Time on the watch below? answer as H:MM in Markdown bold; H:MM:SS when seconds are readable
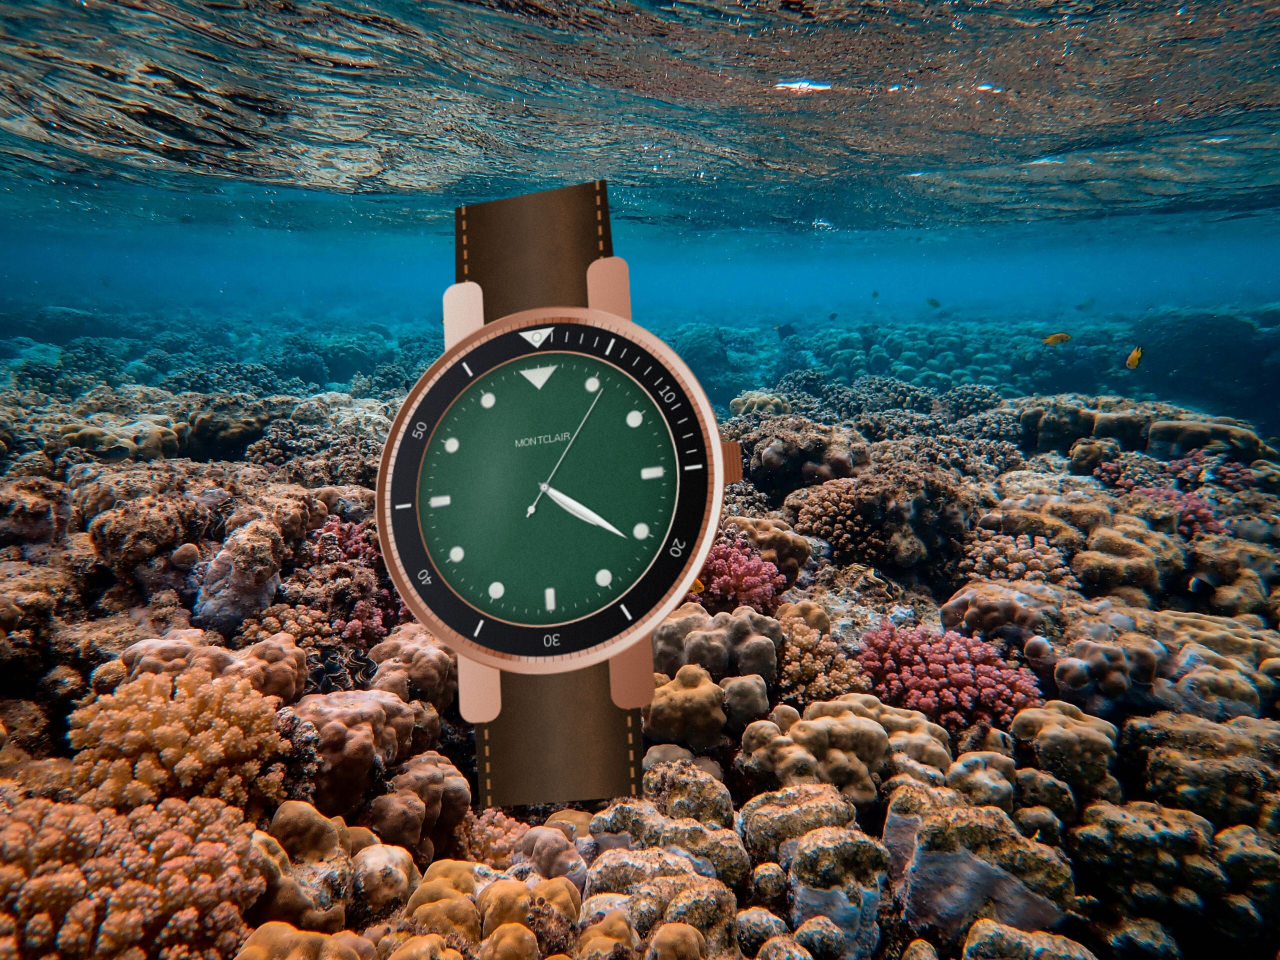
**4:21:06**
